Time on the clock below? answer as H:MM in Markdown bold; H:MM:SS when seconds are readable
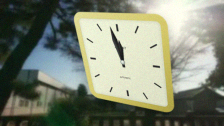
**11:58**
